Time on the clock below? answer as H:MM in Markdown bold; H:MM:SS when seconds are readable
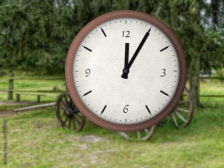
**12:05**
